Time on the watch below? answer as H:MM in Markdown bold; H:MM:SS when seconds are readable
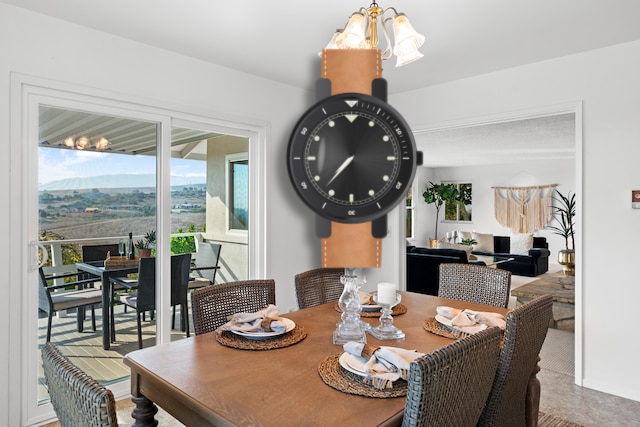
**7:37**
